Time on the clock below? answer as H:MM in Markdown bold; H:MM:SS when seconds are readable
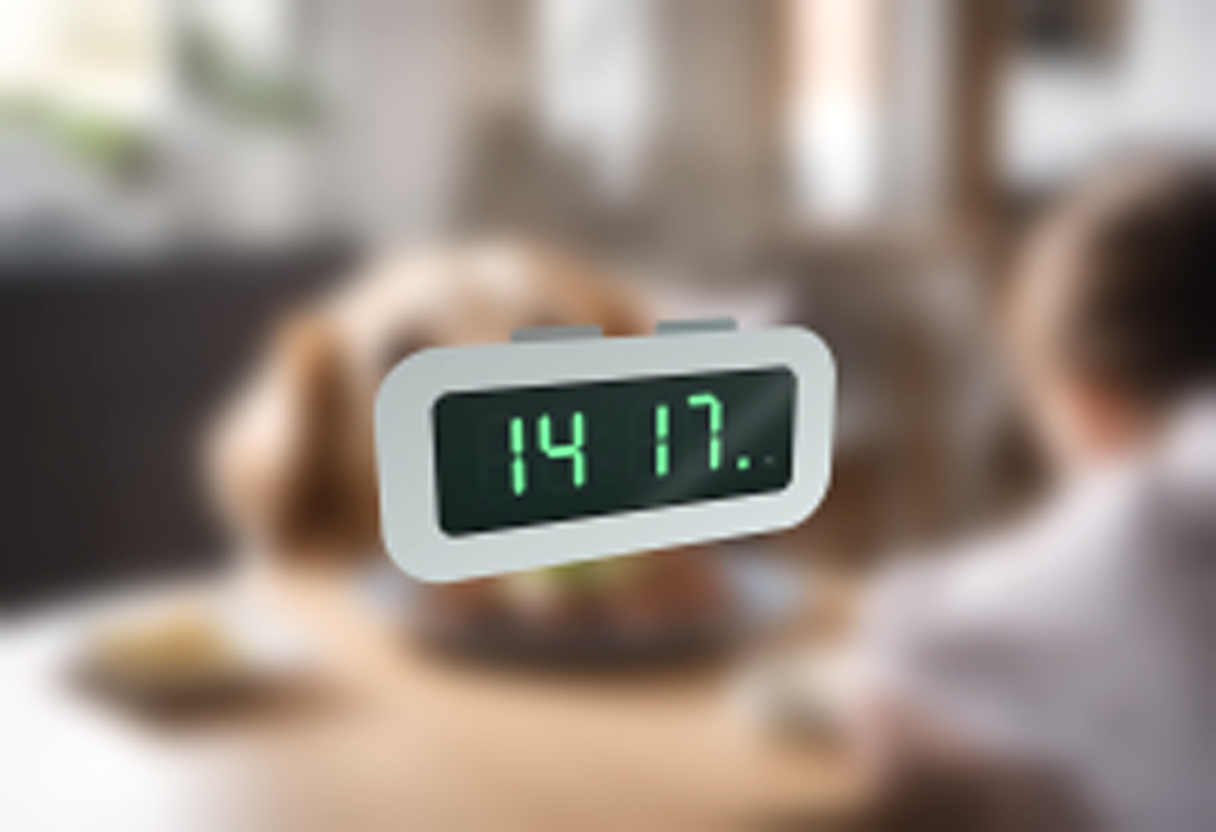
**14:17**
